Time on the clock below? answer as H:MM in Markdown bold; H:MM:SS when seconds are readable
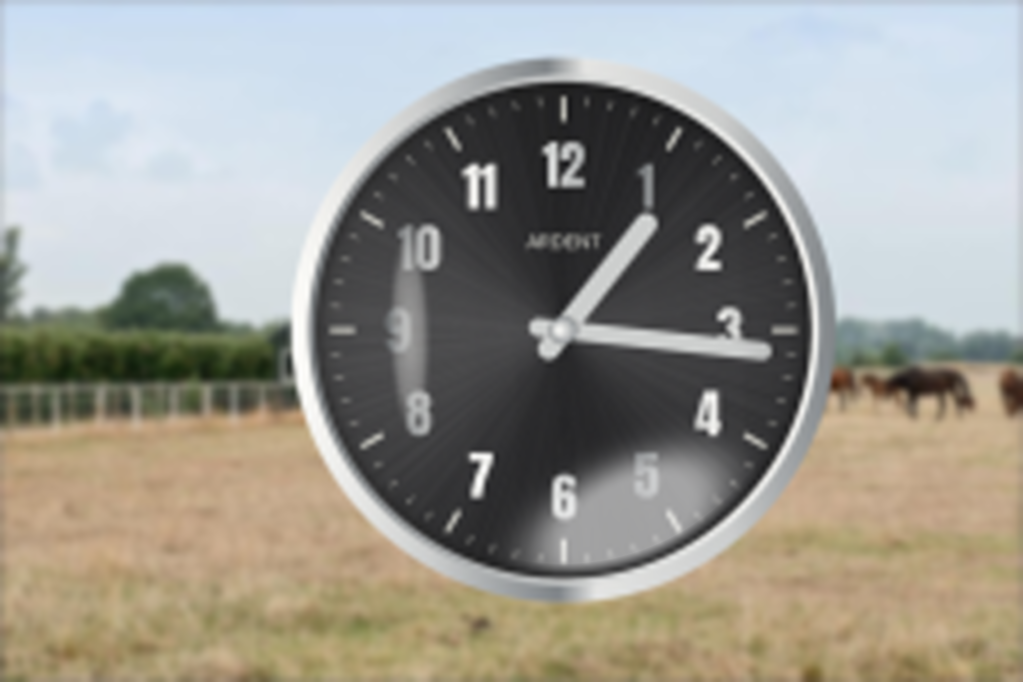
**1:16**
